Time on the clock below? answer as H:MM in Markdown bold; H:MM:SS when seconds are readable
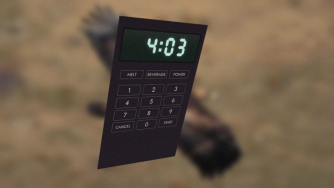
**4:03**
